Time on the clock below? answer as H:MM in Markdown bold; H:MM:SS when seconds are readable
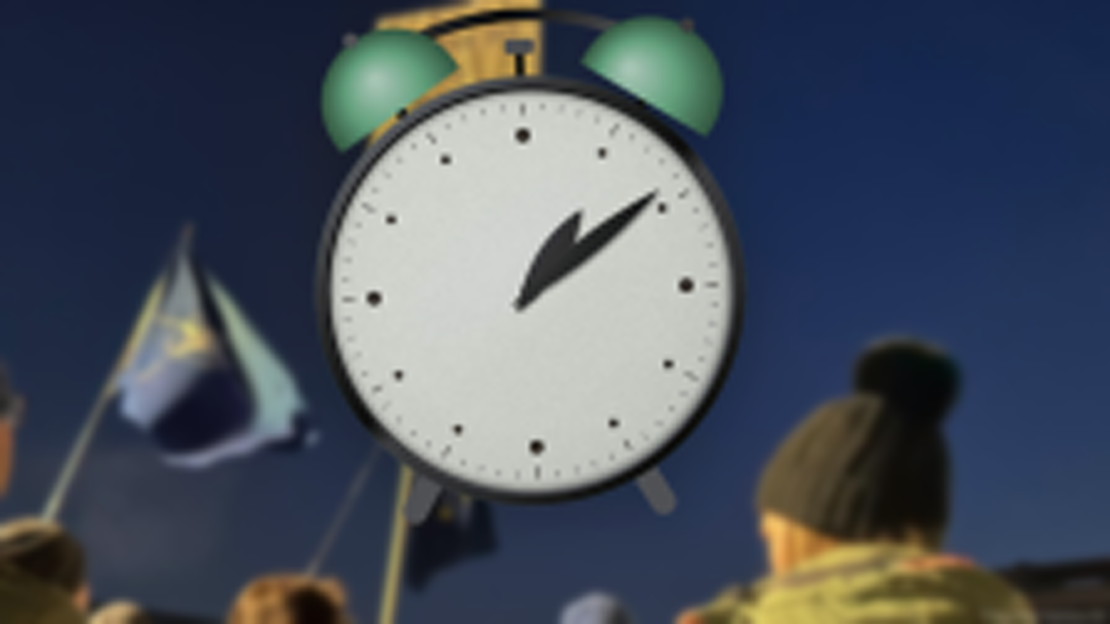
**1:09**
